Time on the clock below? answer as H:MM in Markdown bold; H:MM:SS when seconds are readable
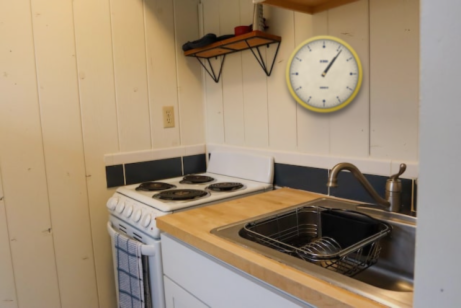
**1:06**
